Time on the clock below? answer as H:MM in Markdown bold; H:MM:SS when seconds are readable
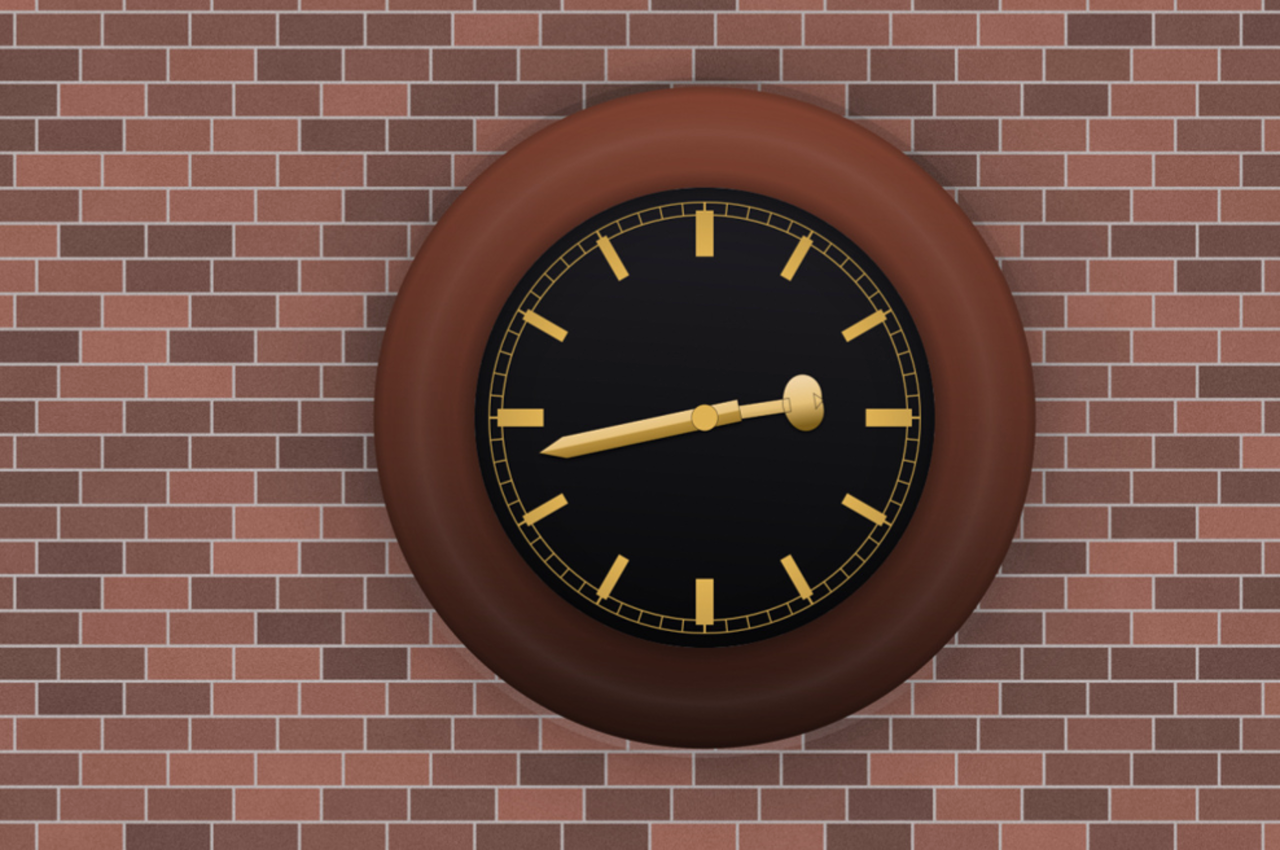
**2:43**
